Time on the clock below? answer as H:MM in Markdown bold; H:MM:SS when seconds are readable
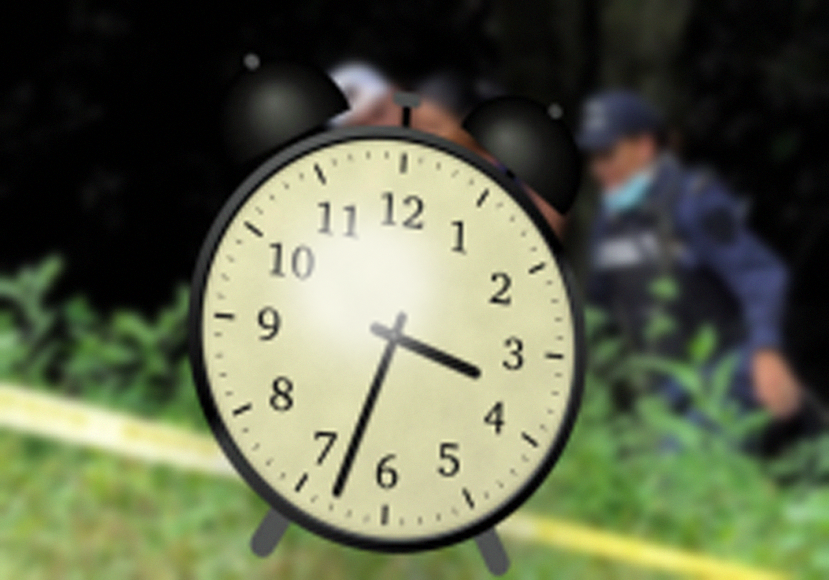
**3:33**
